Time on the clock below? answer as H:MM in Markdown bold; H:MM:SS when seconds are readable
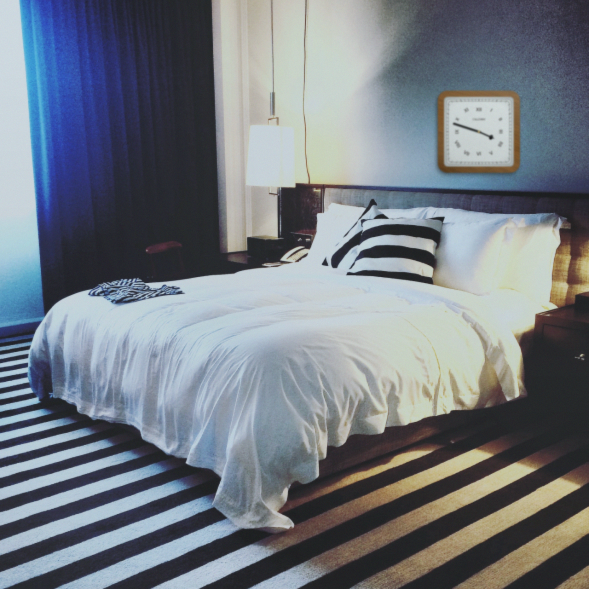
**3:48**
